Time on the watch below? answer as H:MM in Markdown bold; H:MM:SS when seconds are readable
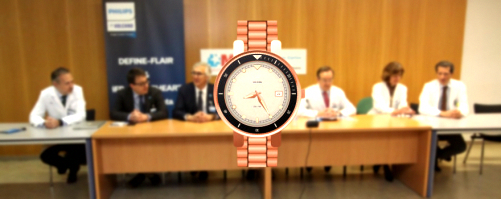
**8:25**
